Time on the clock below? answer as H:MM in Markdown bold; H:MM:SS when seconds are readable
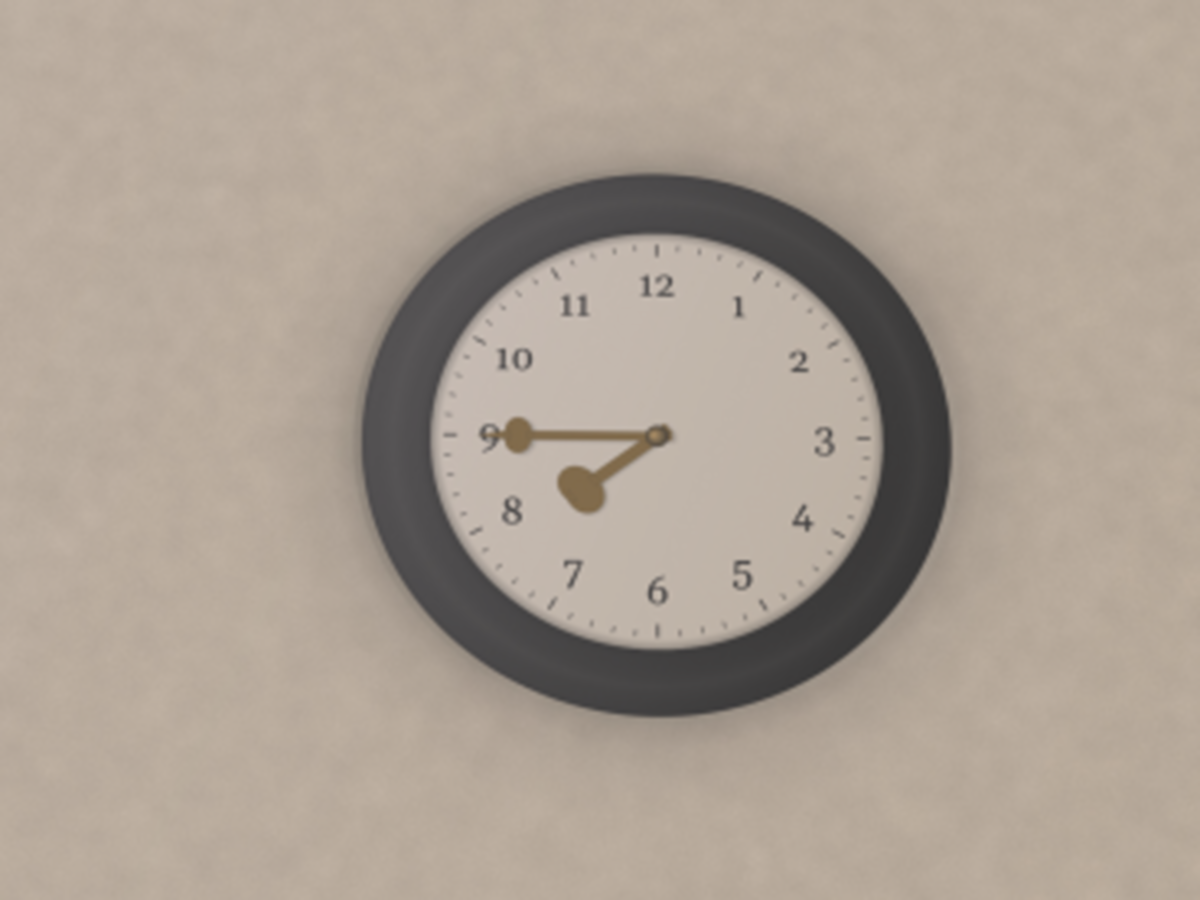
**7:45**
